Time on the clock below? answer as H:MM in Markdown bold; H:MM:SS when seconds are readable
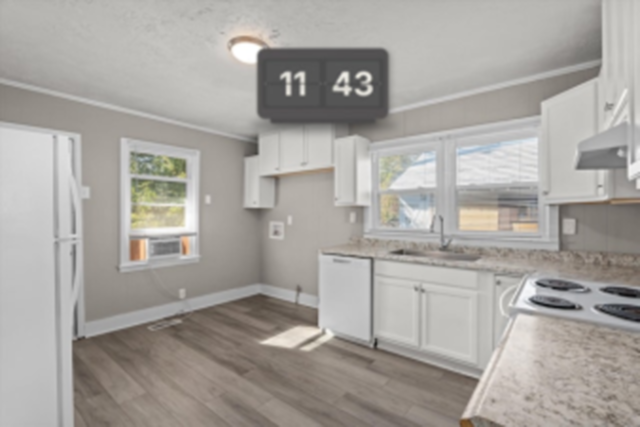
**11:43**
